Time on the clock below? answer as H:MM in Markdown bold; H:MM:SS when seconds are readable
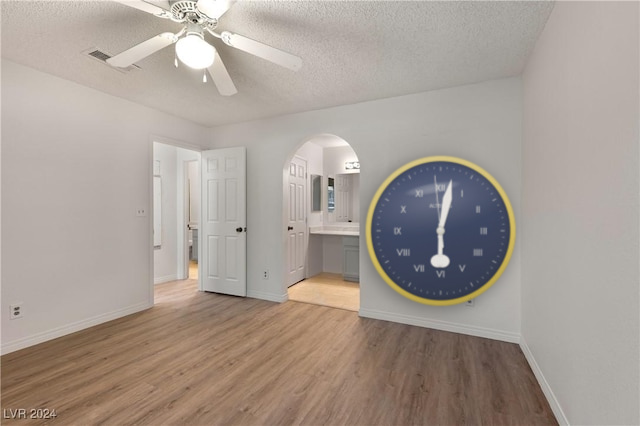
**6:01:59**
